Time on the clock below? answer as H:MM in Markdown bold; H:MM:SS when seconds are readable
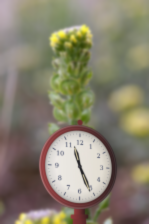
**11:26**
